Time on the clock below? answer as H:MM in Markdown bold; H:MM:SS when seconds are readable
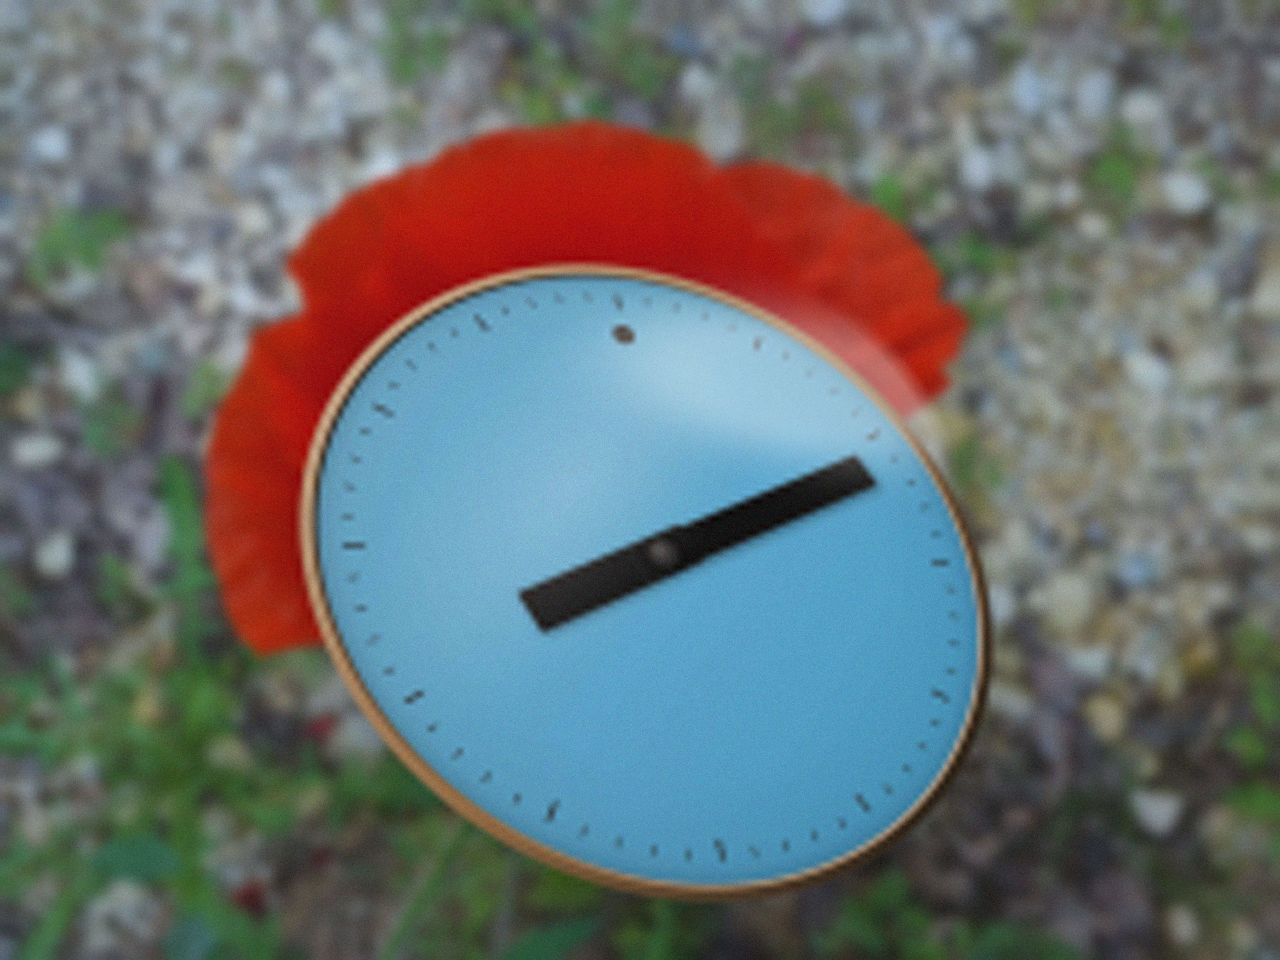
**8:11**
